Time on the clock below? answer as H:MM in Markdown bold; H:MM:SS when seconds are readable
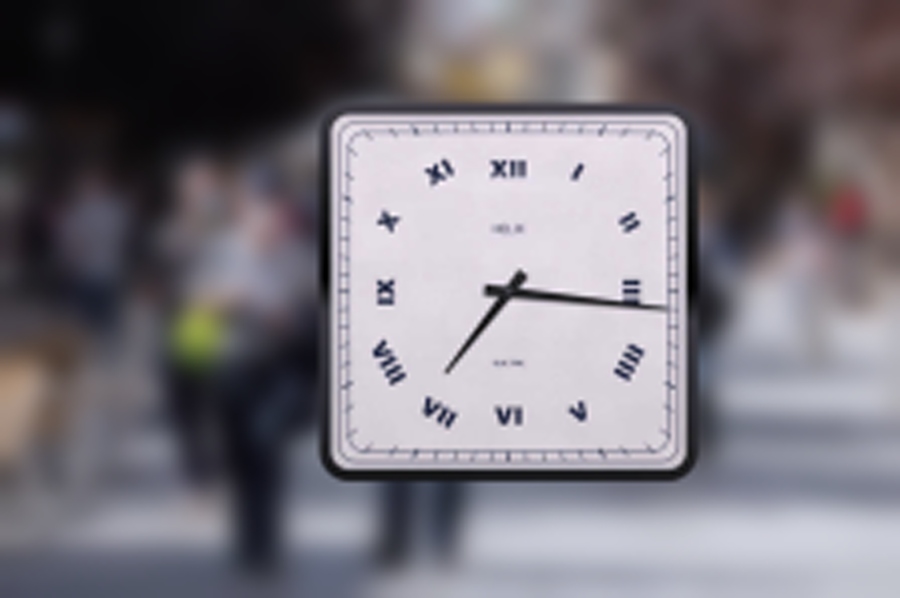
**7:16**
